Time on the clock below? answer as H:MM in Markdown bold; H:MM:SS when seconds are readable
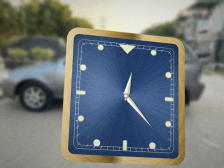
**12:23**
